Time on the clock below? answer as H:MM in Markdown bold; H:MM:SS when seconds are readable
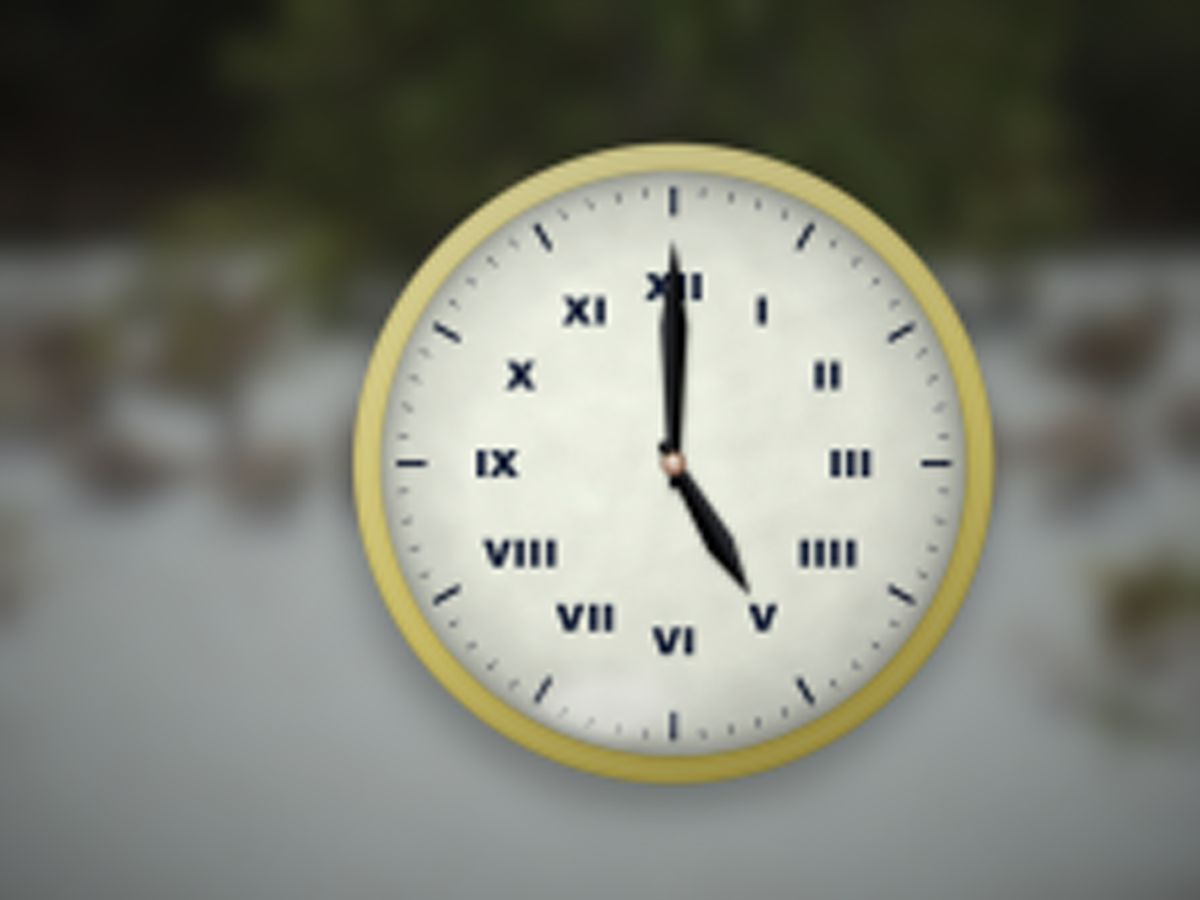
**5:00**
